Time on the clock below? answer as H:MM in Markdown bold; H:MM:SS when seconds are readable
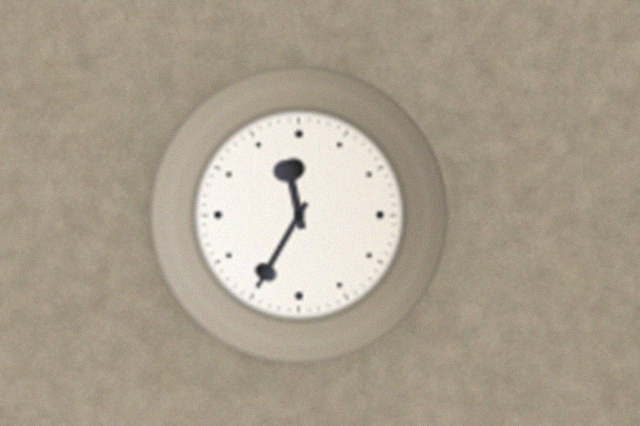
**11:35**
